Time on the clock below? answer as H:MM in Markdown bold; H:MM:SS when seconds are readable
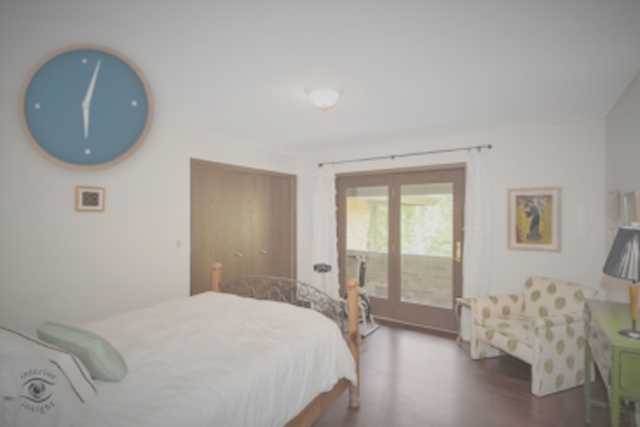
**6:03**
